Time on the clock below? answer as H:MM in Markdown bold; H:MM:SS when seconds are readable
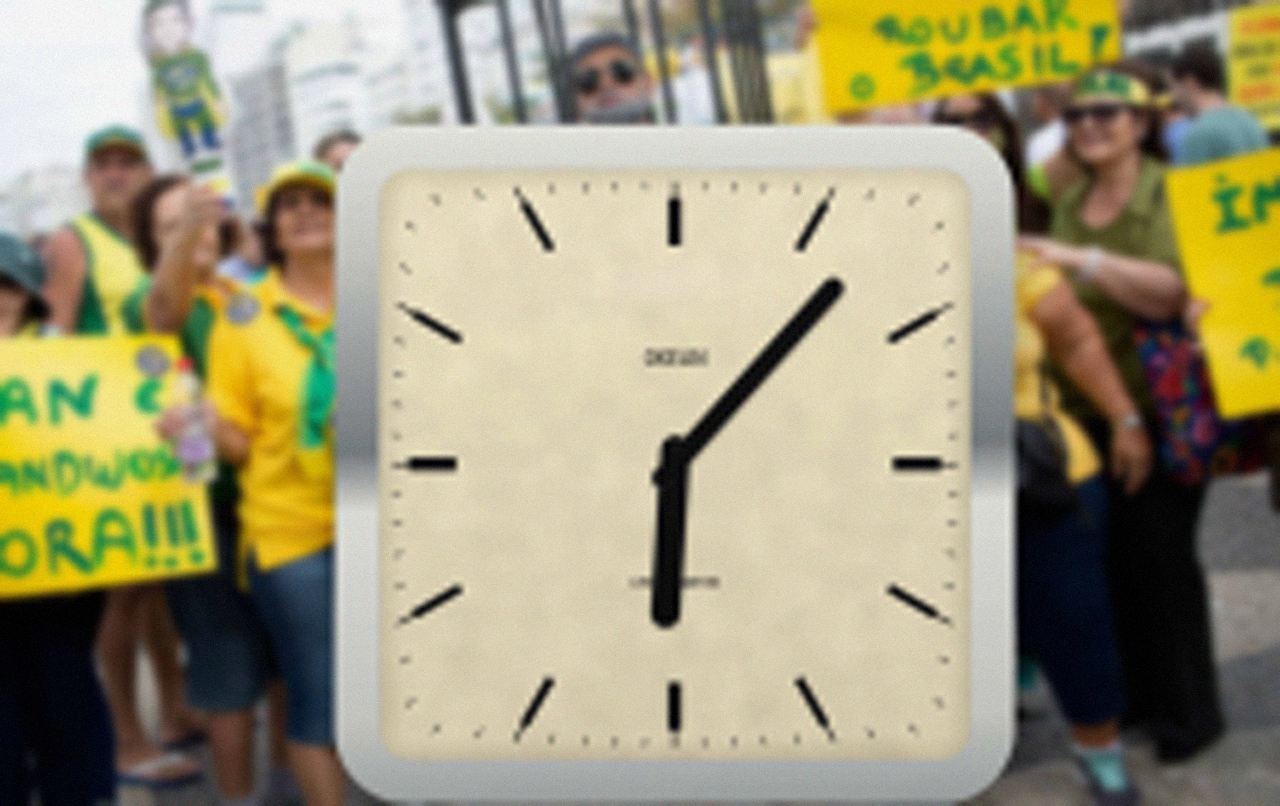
**6:07**
